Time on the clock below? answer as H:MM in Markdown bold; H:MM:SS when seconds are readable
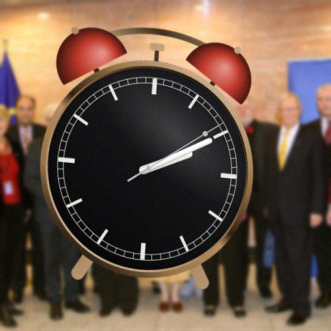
**2:10:09**
